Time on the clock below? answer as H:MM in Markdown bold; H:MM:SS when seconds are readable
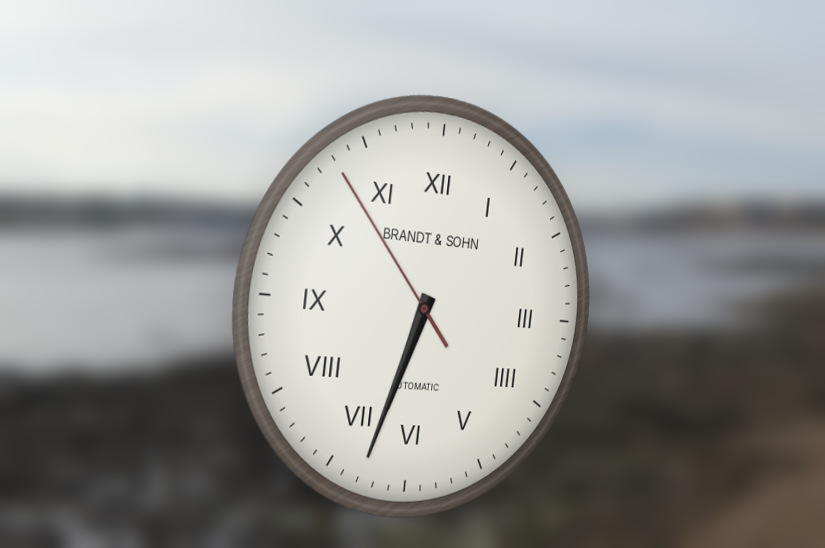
**6:32:53**
